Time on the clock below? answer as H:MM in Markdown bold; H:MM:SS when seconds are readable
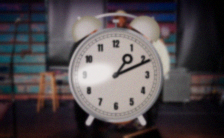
**1:11**
